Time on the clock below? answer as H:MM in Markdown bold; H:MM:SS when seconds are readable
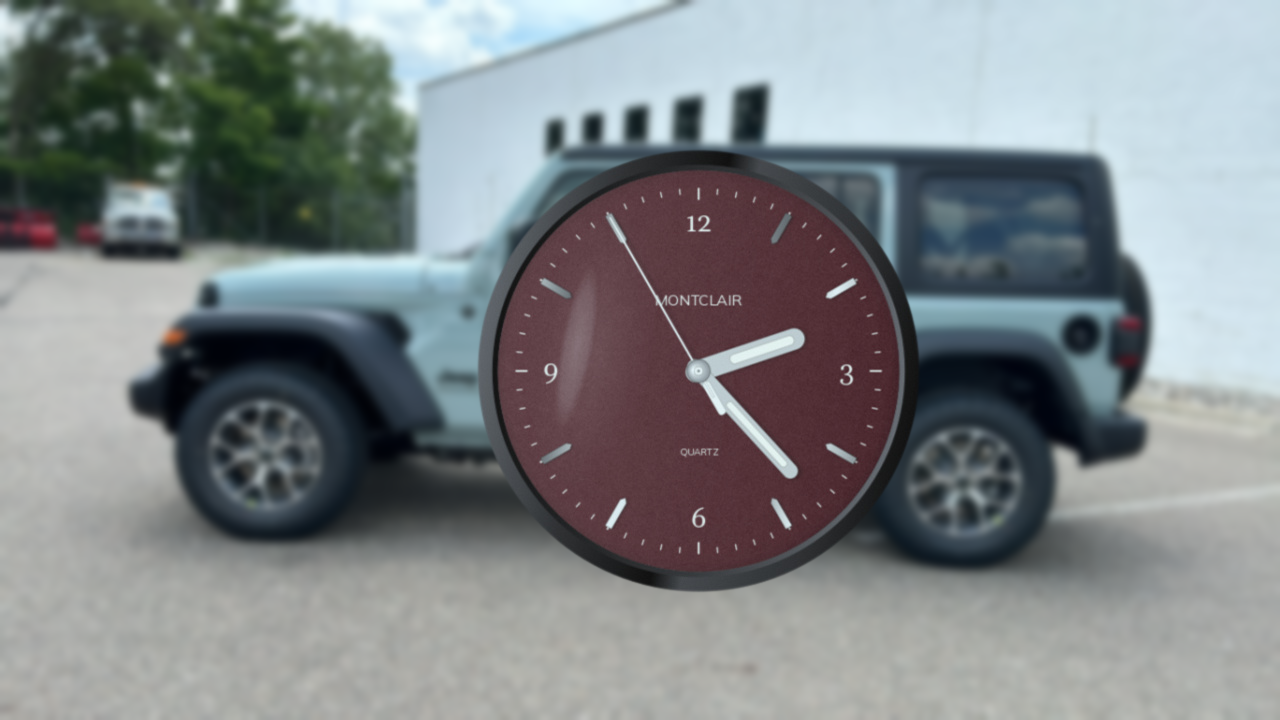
**2:22:55**
